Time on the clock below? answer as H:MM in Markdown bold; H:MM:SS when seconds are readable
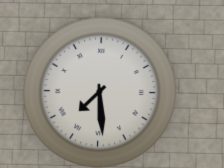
**7:29**
